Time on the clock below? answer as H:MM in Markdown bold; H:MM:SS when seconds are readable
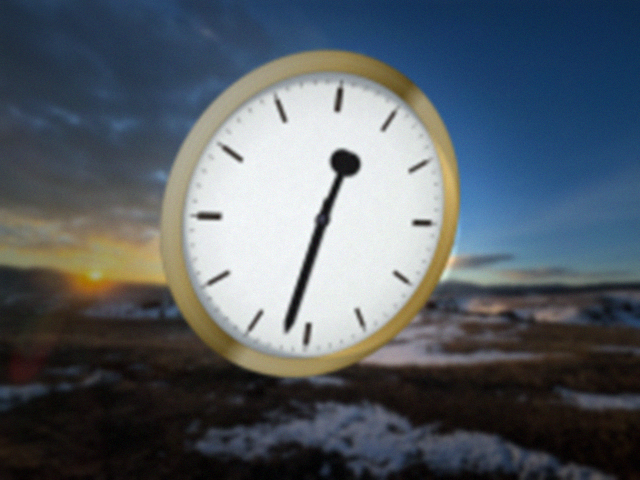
**12:32**
